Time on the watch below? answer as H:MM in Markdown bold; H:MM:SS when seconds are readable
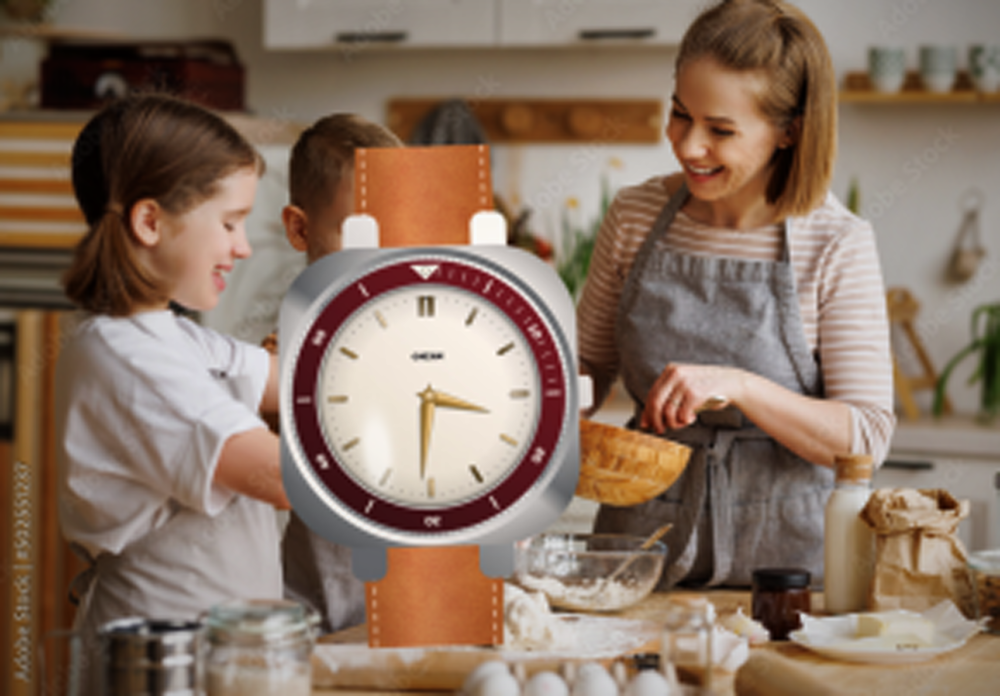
**3:31**
